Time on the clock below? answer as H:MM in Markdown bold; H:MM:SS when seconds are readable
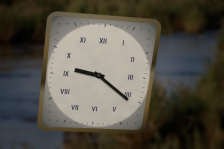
**9:21**
